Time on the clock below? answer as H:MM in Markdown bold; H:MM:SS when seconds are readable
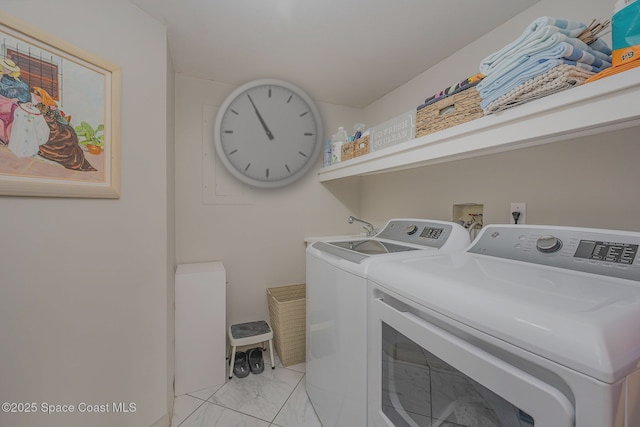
**10:55**
